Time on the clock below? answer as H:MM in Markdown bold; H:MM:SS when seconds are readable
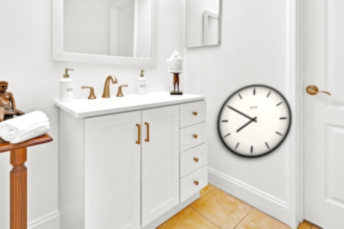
**7:50**
